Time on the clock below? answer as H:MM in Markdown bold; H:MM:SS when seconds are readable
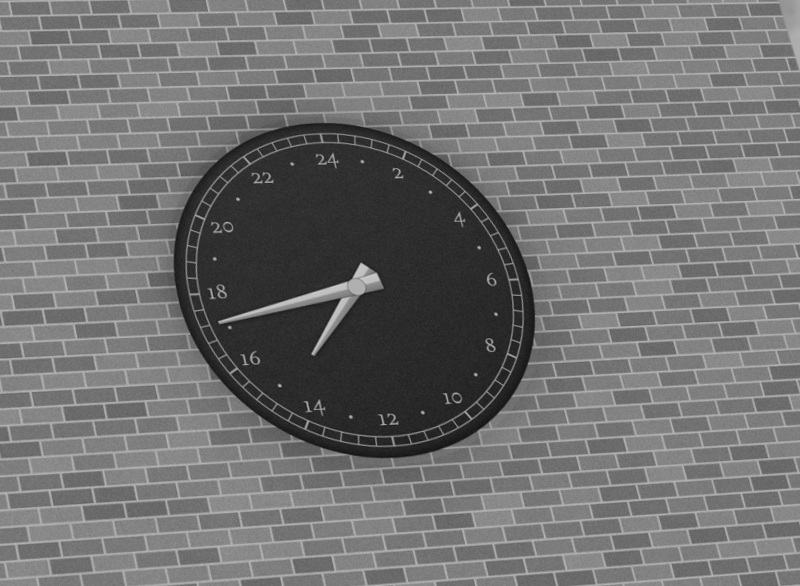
**14:43**
